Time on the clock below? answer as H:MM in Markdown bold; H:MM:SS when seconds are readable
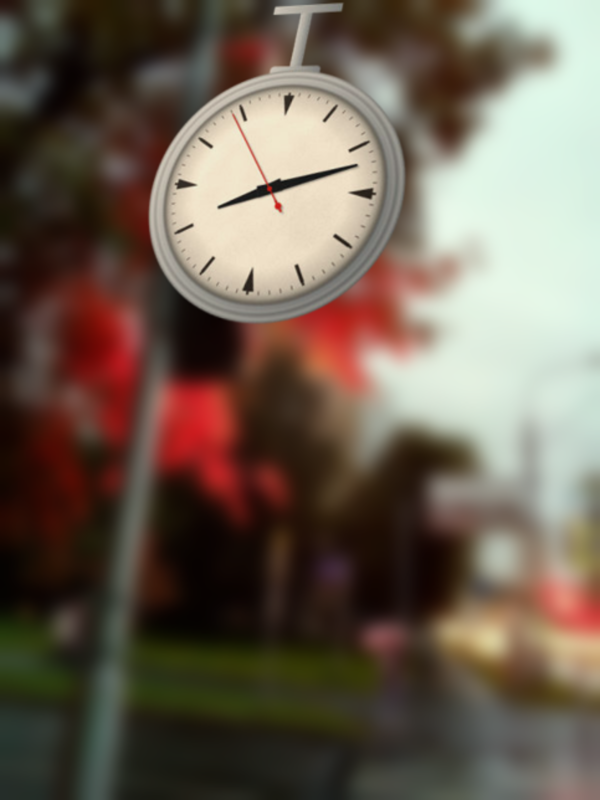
**8:11:54**
